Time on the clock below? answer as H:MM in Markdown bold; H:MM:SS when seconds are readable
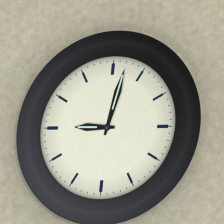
**9:02**
